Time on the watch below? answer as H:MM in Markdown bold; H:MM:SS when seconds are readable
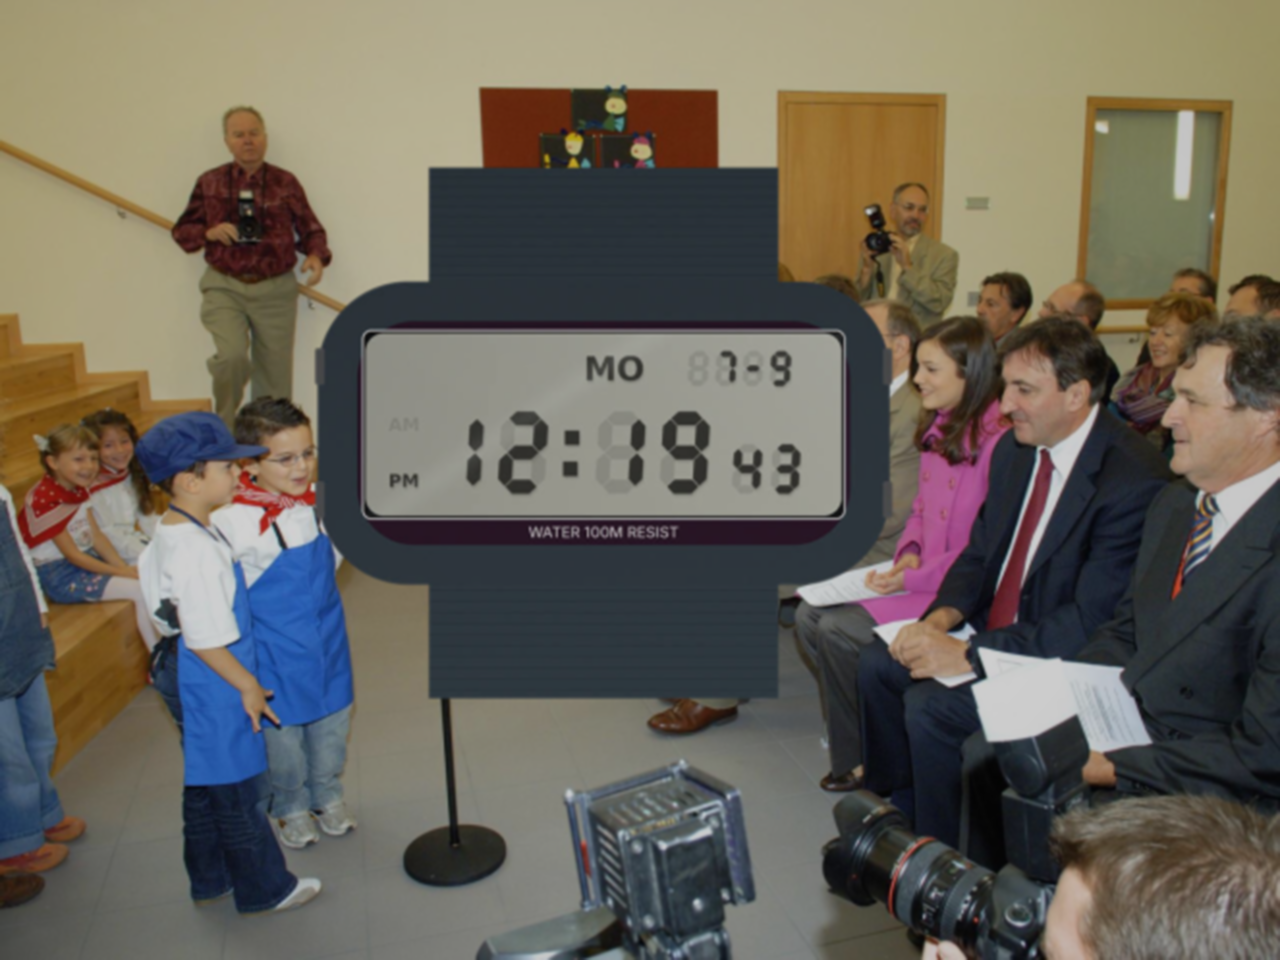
**12:19:43**
